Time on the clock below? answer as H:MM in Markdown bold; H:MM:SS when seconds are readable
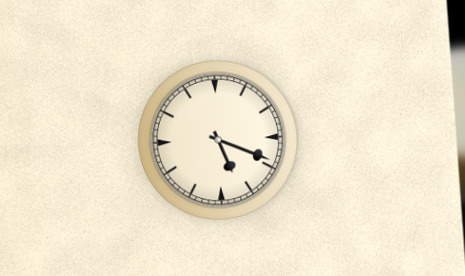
**5:19**
